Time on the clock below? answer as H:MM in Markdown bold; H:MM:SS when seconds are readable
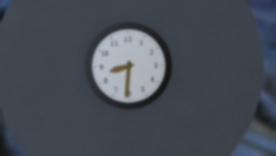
**8:31**
